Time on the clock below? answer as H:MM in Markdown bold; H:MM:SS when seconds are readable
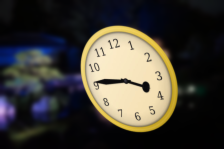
**3:46**
